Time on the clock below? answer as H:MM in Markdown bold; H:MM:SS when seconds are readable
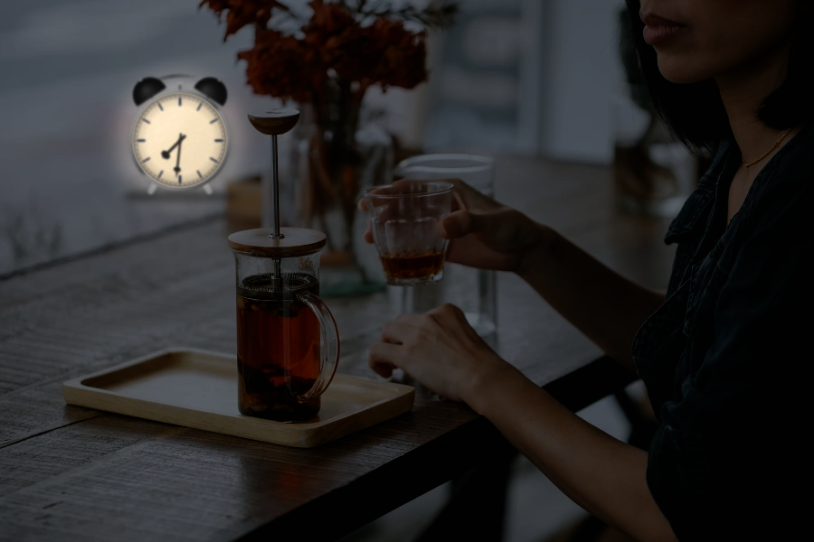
**7:31**
